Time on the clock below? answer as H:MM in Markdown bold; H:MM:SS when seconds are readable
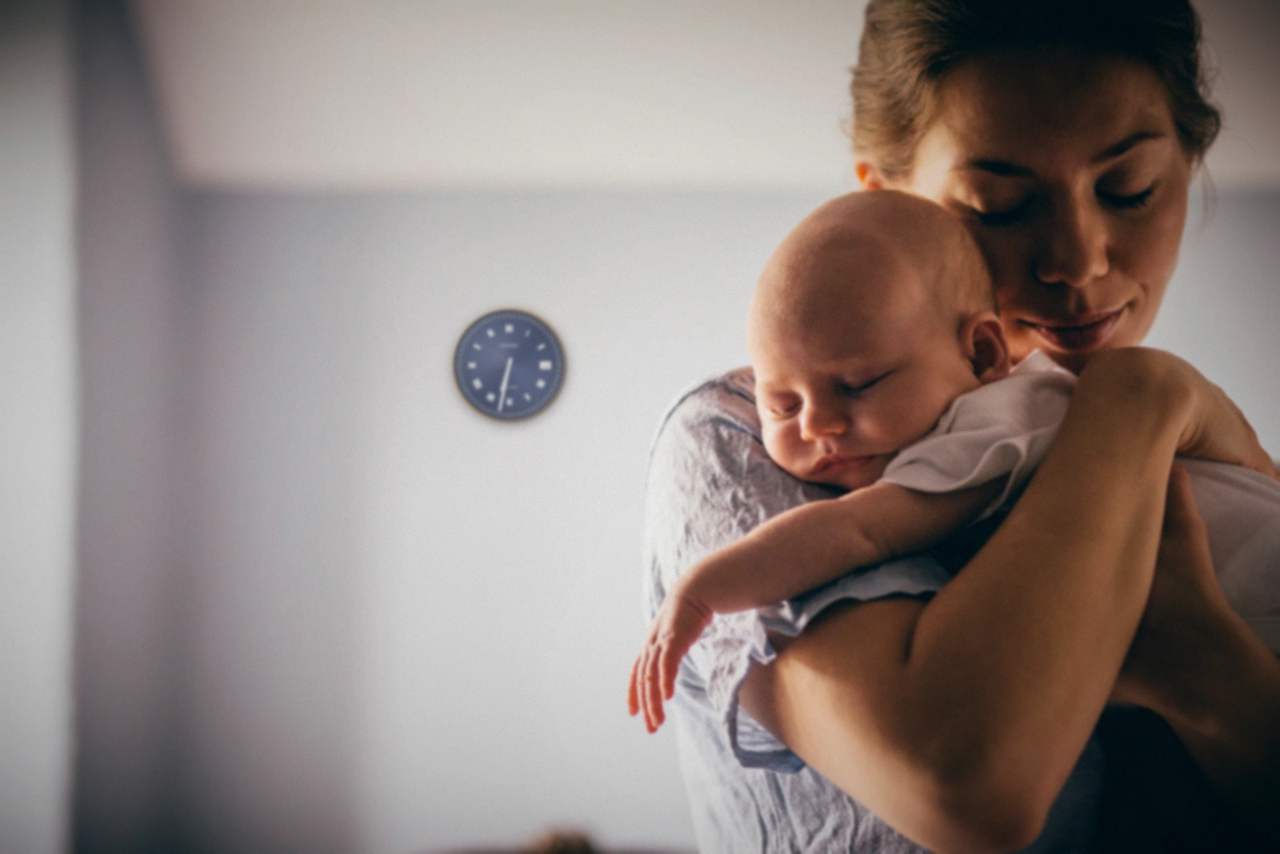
**6:32**
